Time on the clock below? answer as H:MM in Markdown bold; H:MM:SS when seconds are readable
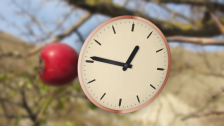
**12:46**
